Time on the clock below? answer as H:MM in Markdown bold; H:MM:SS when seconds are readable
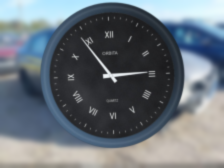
**2:54**
